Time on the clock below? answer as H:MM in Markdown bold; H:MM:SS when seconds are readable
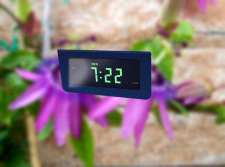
**7:22**
